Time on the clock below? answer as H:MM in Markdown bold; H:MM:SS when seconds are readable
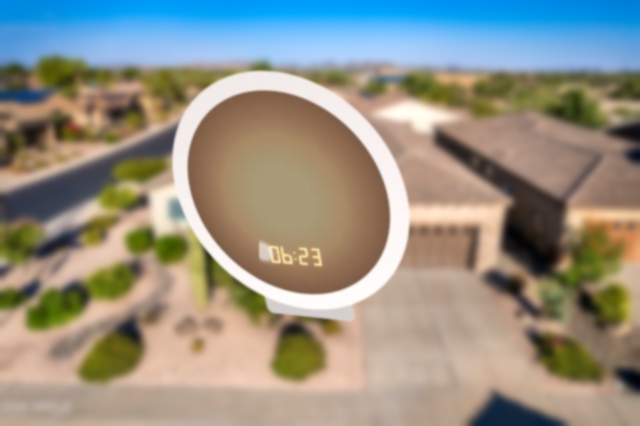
**6:23**
